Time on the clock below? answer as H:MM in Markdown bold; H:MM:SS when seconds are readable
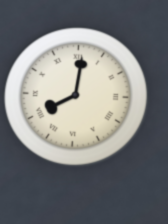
**8:01**
